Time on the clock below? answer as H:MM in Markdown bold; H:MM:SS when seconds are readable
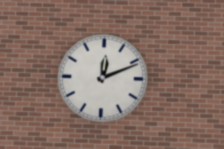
**12:11**
